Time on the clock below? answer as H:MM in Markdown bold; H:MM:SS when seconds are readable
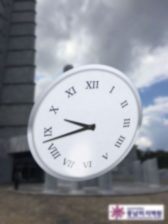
**9:43**
